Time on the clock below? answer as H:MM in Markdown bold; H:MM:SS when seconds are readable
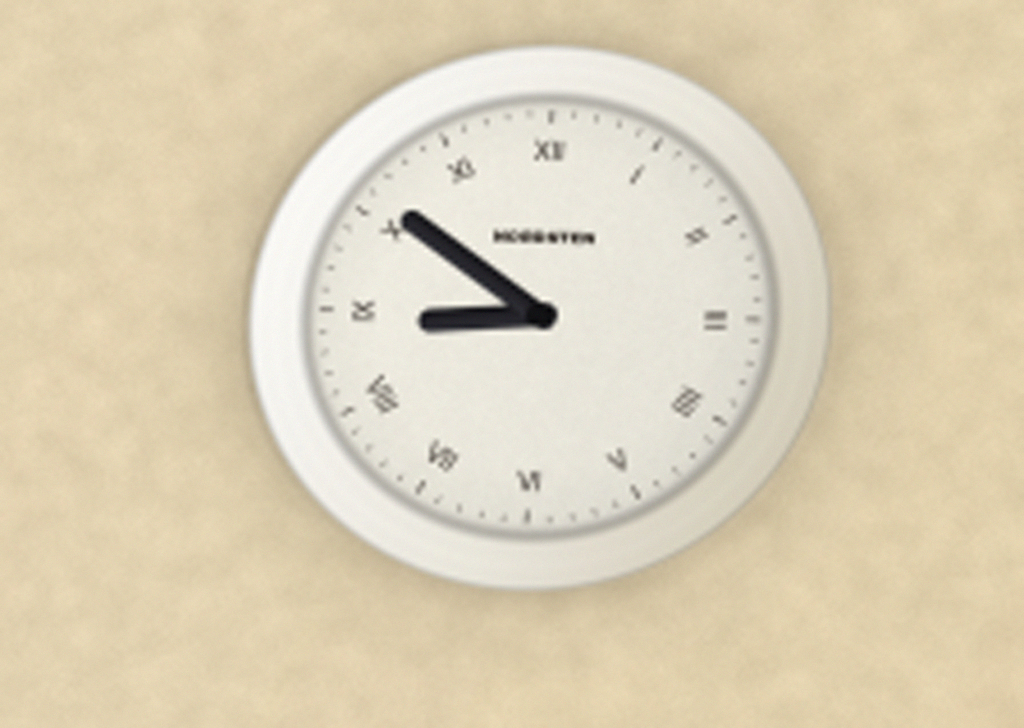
**8:51**
